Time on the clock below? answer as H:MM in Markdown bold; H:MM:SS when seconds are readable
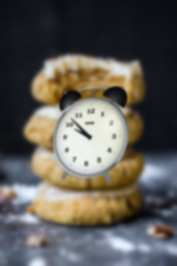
**9:52**
